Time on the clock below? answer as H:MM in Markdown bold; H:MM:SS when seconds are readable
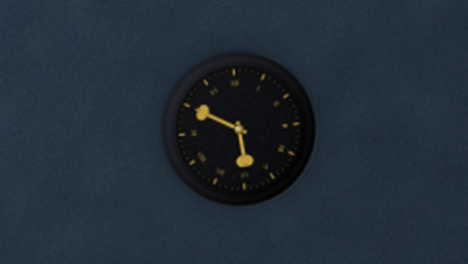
**5:50**
